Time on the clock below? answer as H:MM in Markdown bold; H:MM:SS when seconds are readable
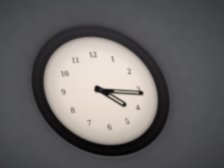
**4:16**
